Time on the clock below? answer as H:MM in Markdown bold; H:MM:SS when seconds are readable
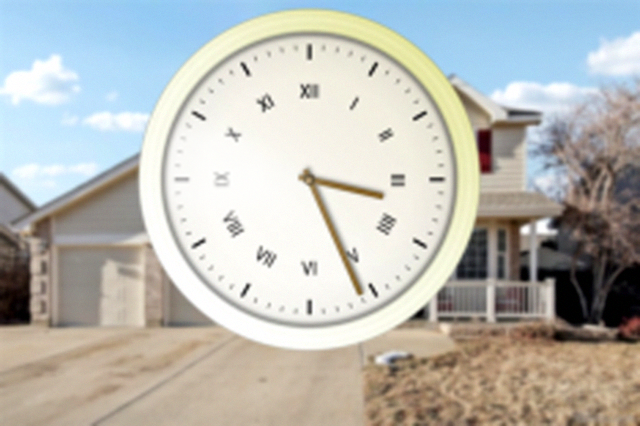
**3:26**
